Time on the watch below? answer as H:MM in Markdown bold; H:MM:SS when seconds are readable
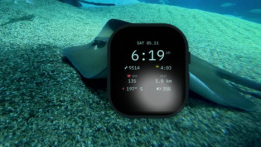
**6:19**
